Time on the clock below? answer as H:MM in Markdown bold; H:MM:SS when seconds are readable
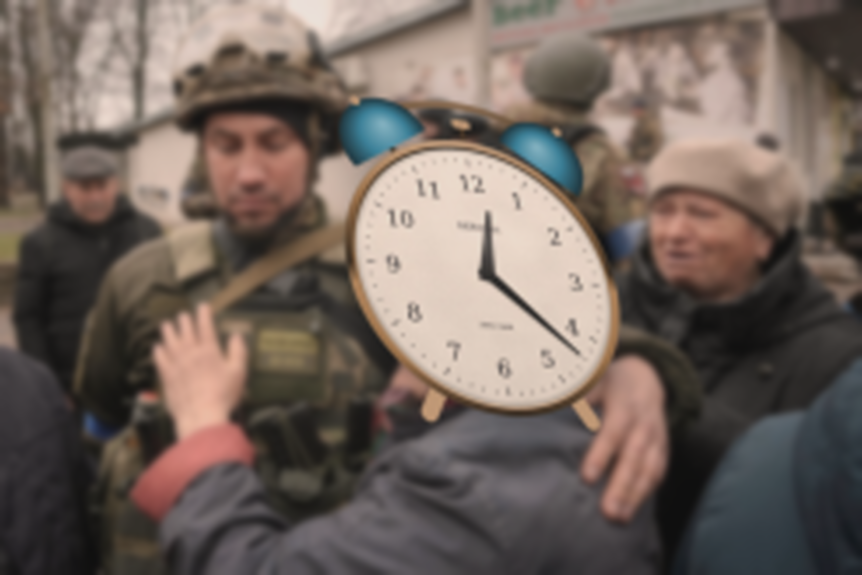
**12:22**
